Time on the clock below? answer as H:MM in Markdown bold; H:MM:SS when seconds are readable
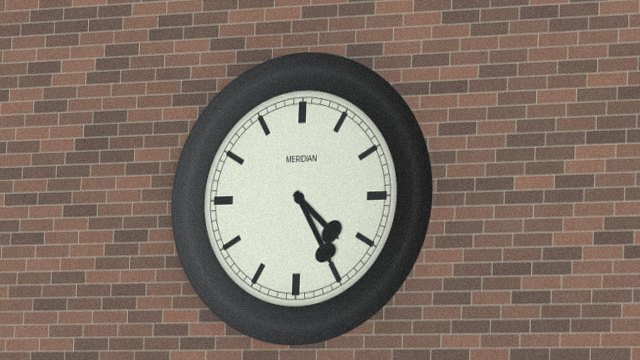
**4:25**
